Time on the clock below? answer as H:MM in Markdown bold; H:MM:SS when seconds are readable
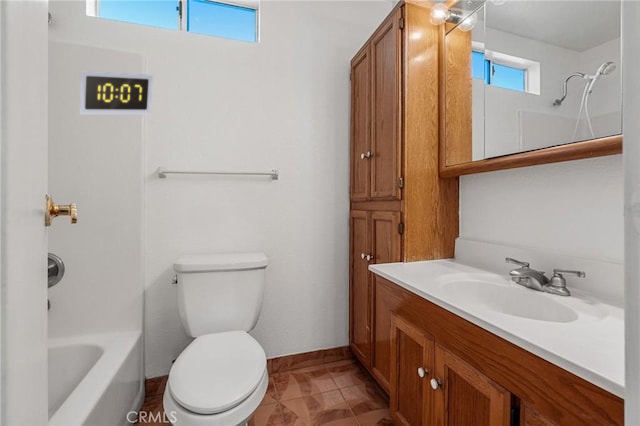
**10:07**
